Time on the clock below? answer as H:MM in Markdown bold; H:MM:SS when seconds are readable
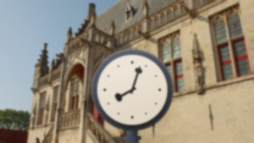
**8:03**
